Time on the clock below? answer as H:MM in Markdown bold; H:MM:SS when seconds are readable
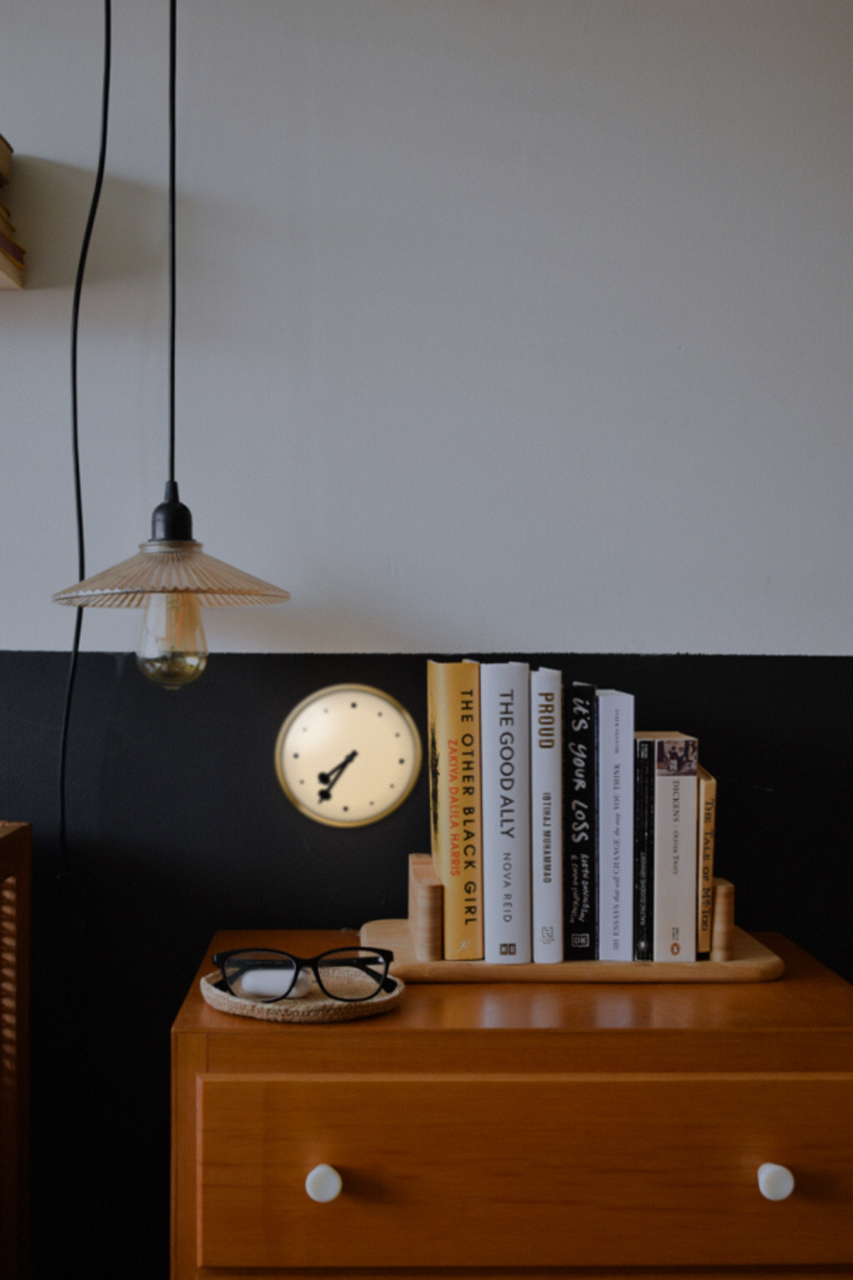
**7:35**
